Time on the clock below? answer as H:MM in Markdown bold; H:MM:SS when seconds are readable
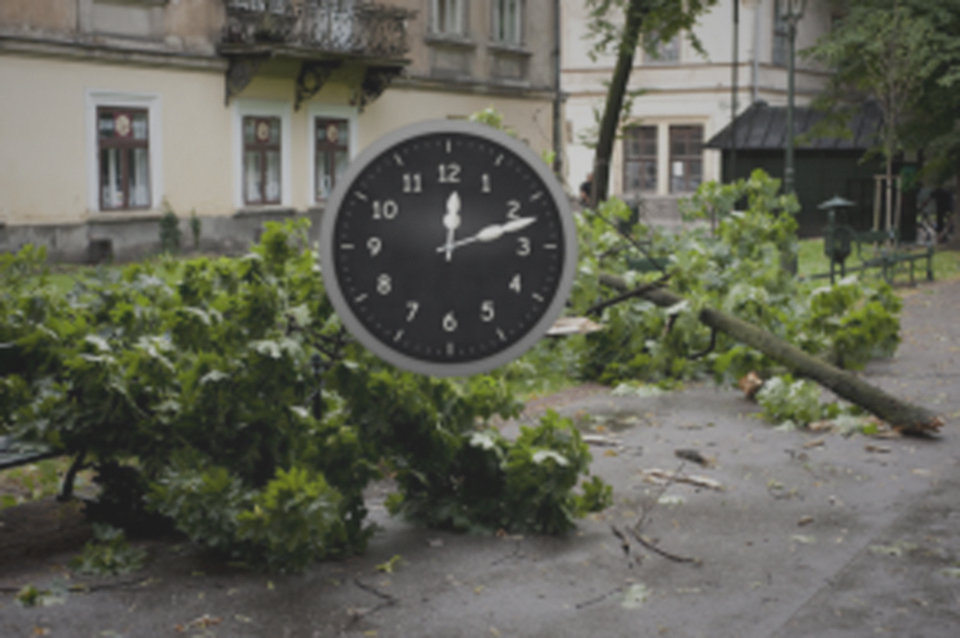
**12:12**
